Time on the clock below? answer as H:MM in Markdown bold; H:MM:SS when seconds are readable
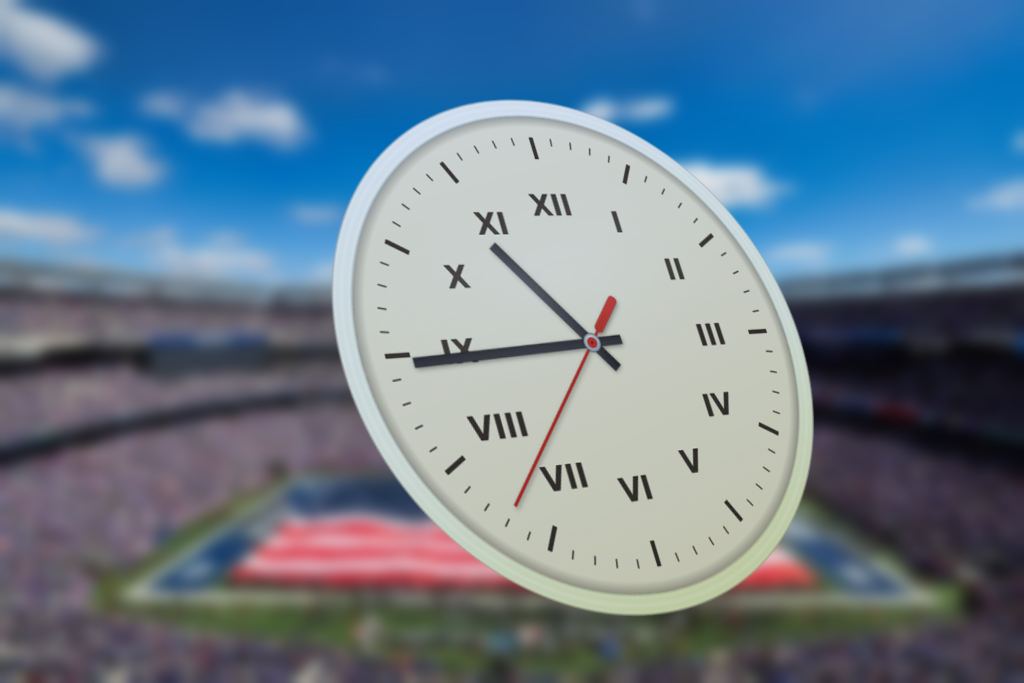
**10:44:37**
